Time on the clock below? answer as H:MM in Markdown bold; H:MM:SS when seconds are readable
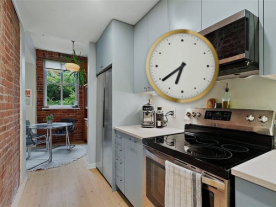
**6:39**
